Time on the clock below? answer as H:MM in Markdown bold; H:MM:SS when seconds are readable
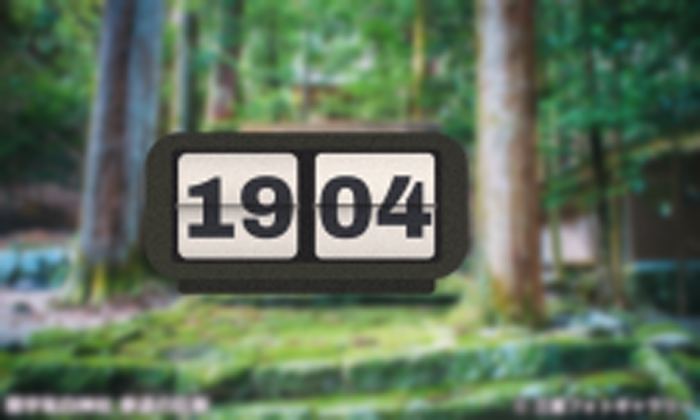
**19:04**
